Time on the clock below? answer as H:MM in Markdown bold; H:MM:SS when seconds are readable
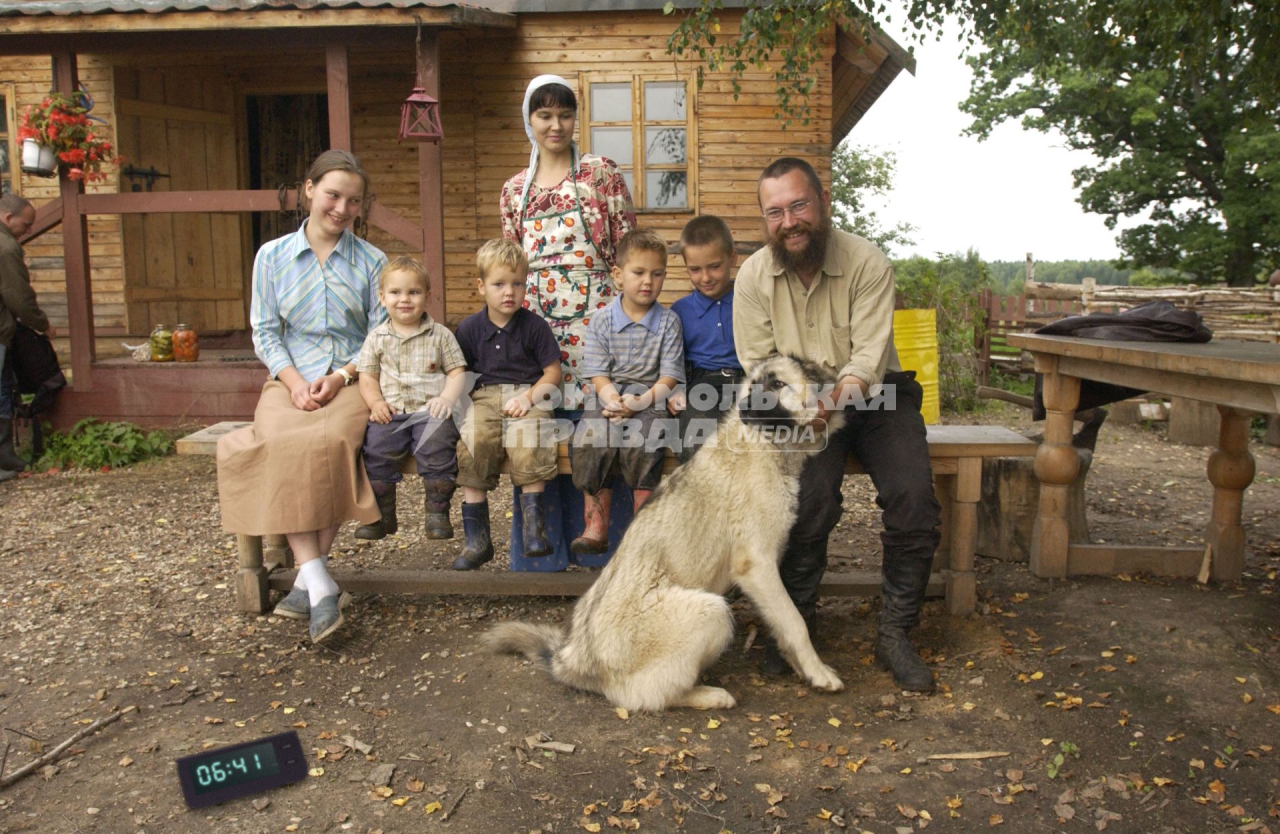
**6:41**
